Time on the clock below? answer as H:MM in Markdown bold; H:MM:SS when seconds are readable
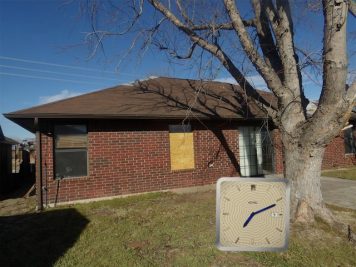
**7:11**
